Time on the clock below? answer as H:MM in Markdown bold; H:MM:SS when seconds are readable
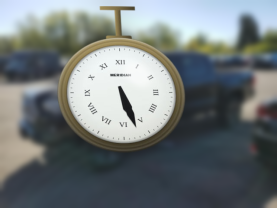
**5:27**
